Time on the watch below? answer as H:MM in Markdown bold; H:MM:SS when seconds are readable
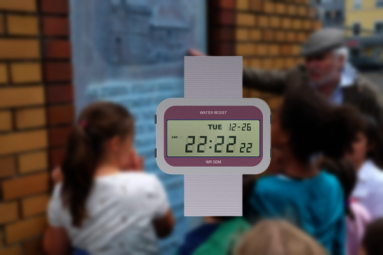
**22:22:22**
